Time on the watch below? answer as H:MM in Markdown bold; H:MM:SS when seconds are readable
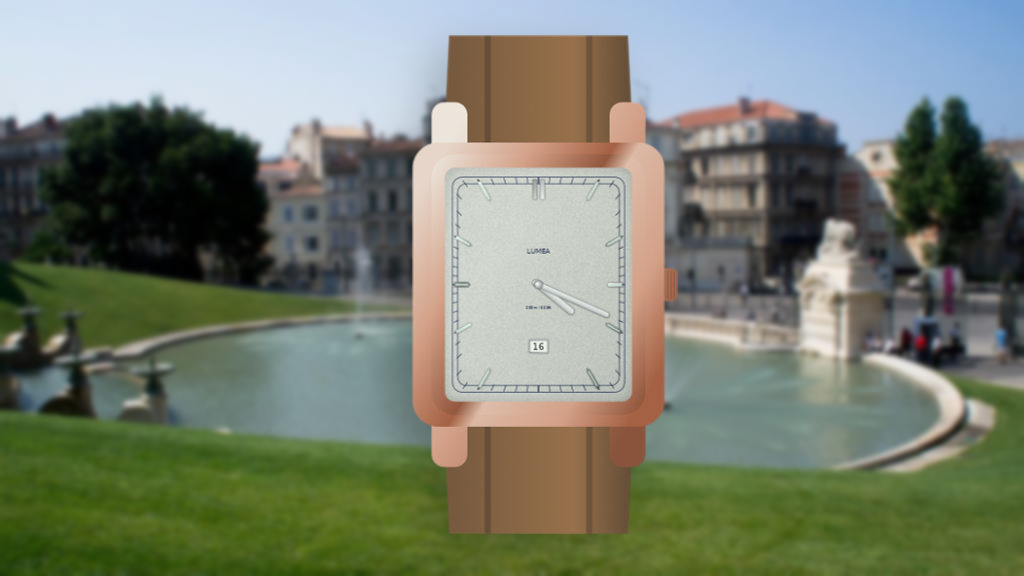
**4:19**
